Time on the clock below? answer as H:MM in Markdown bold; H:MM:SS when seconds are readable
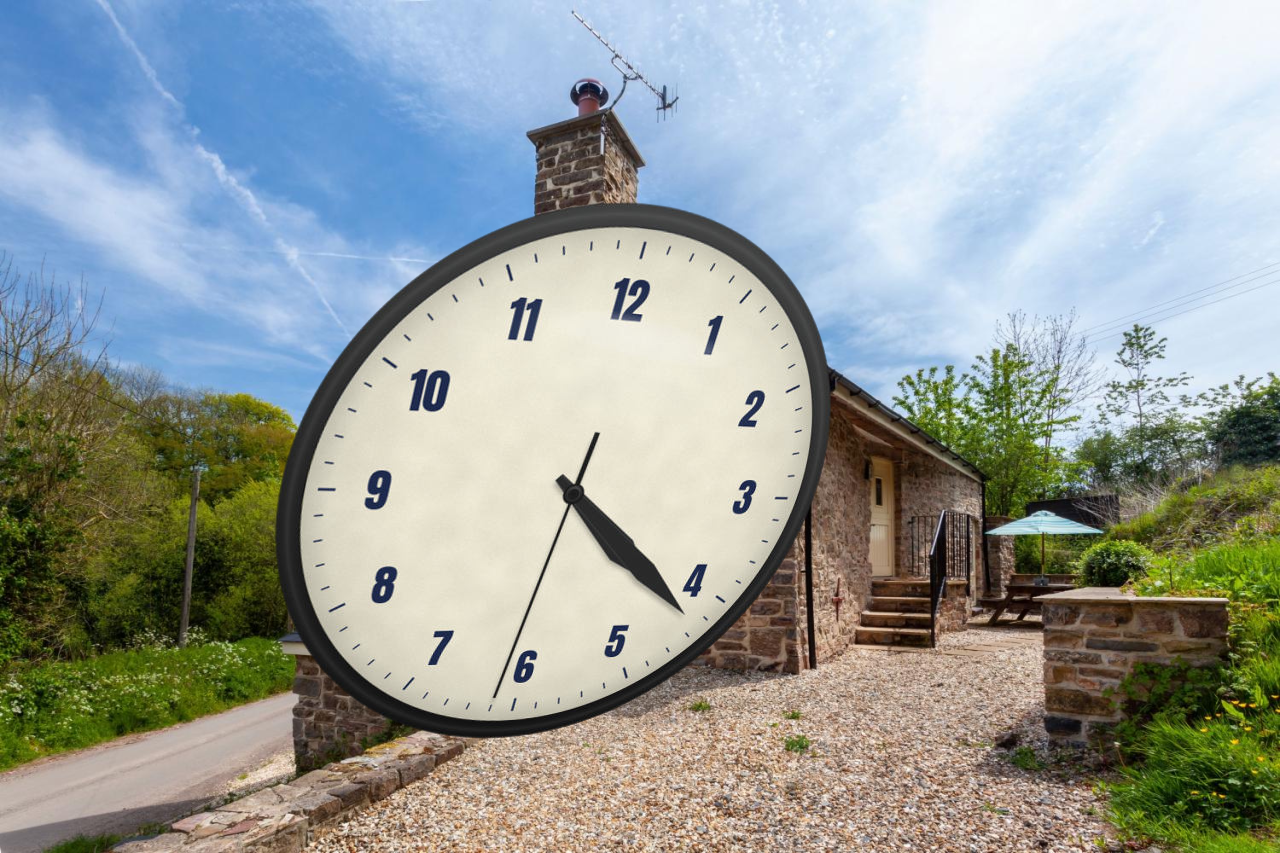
**4:21:31**
